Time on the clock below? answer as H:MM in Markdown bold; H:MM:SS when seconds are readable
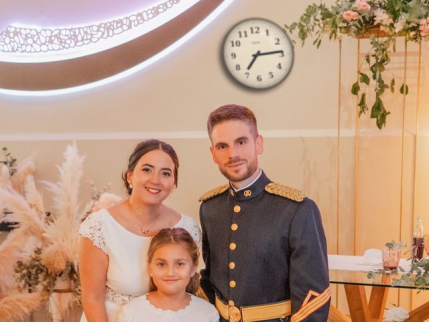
**7:14**
